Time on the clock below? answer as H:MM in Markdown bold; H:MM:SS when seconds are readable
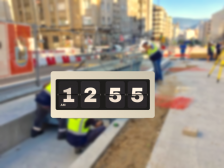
**12:55**
